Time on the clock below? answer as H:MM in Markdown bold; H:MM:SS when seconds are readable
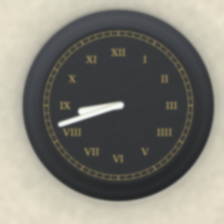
**8:42**
